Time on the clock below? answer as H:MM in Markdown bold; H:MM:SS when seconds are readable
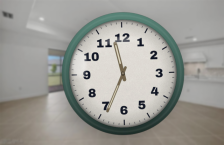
**11:34**
